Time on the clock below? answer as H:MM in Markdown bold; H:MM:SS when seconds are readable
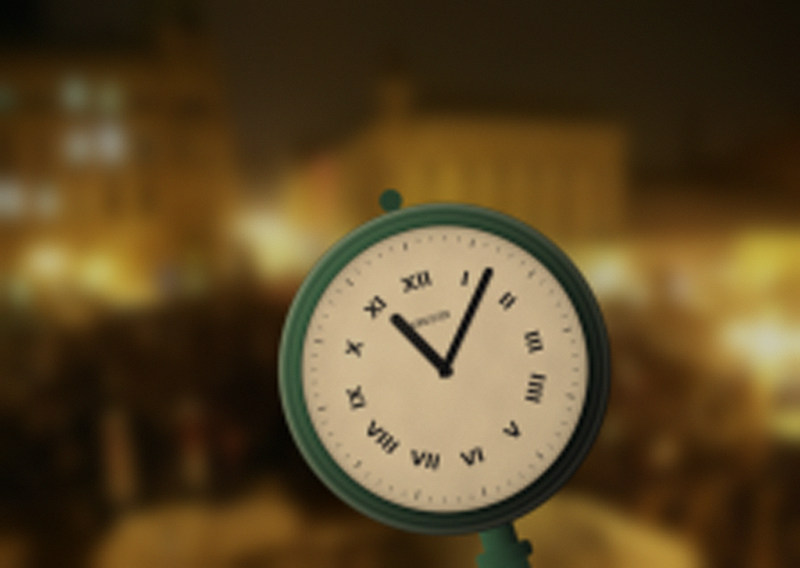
**11:07**
